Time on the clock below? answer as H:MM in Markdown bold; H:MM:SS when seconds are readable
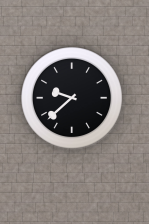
**9:38**
